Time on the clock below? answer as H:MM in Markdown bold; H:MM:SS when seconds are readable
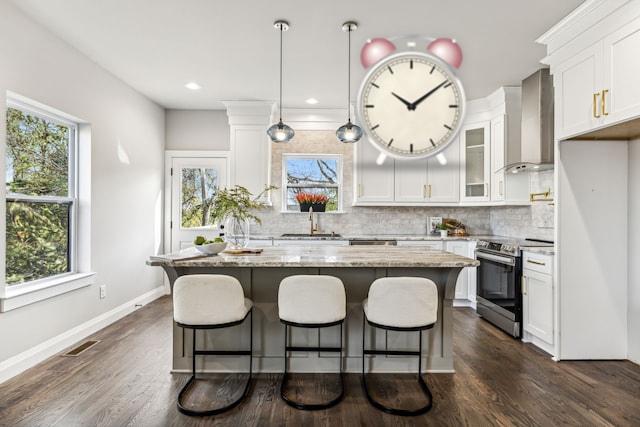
**10:09**
